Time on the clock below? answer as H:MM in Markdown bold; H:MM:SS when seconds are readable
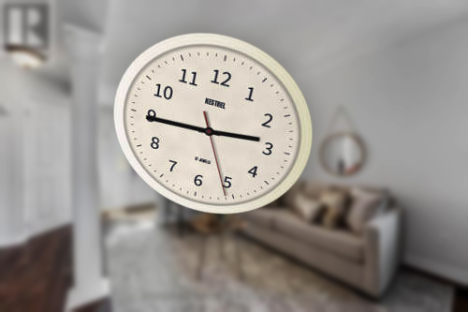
**2:44:26**
